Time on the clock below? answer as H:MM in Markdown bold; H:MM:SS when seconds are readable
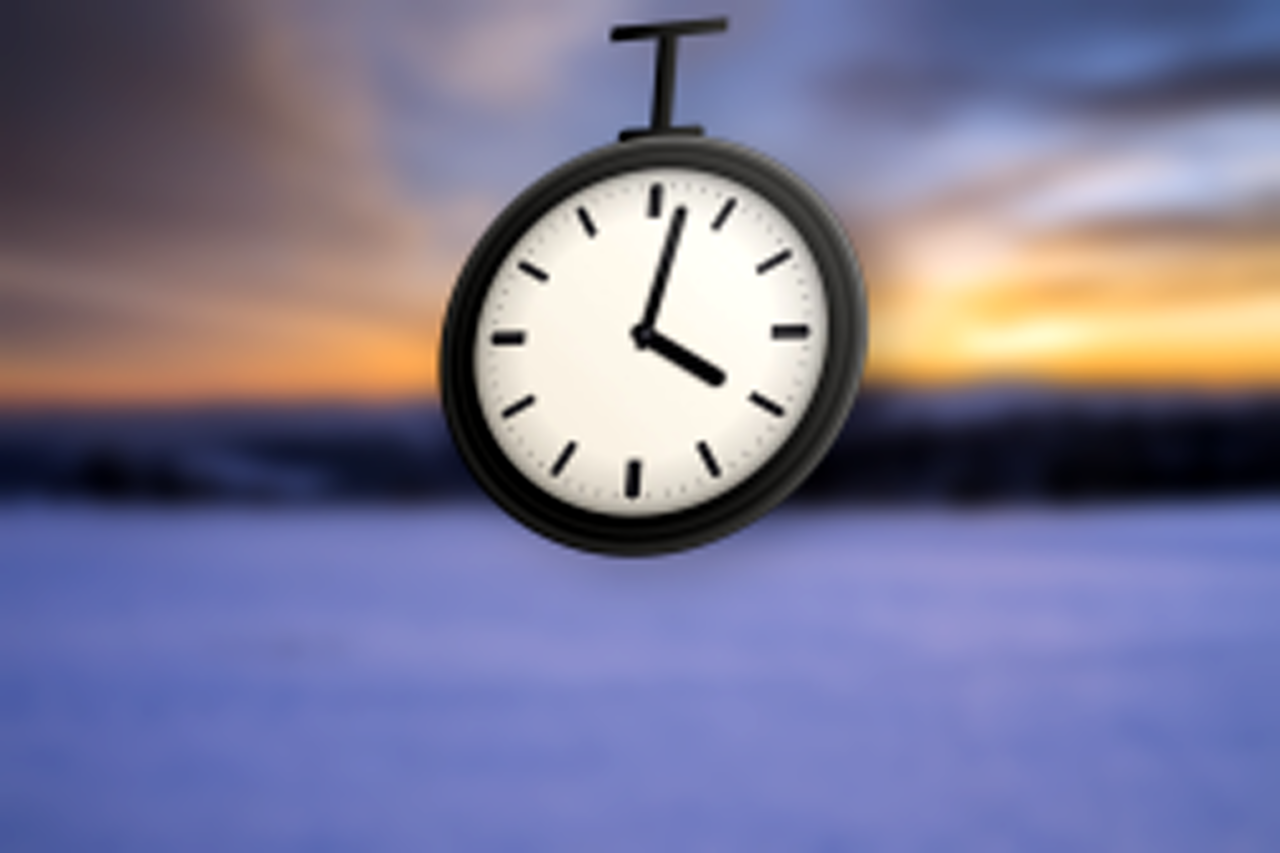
**4:02**
